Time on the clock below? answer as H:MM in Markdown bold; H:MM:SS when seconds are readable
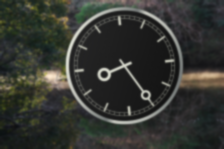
**8:25**
